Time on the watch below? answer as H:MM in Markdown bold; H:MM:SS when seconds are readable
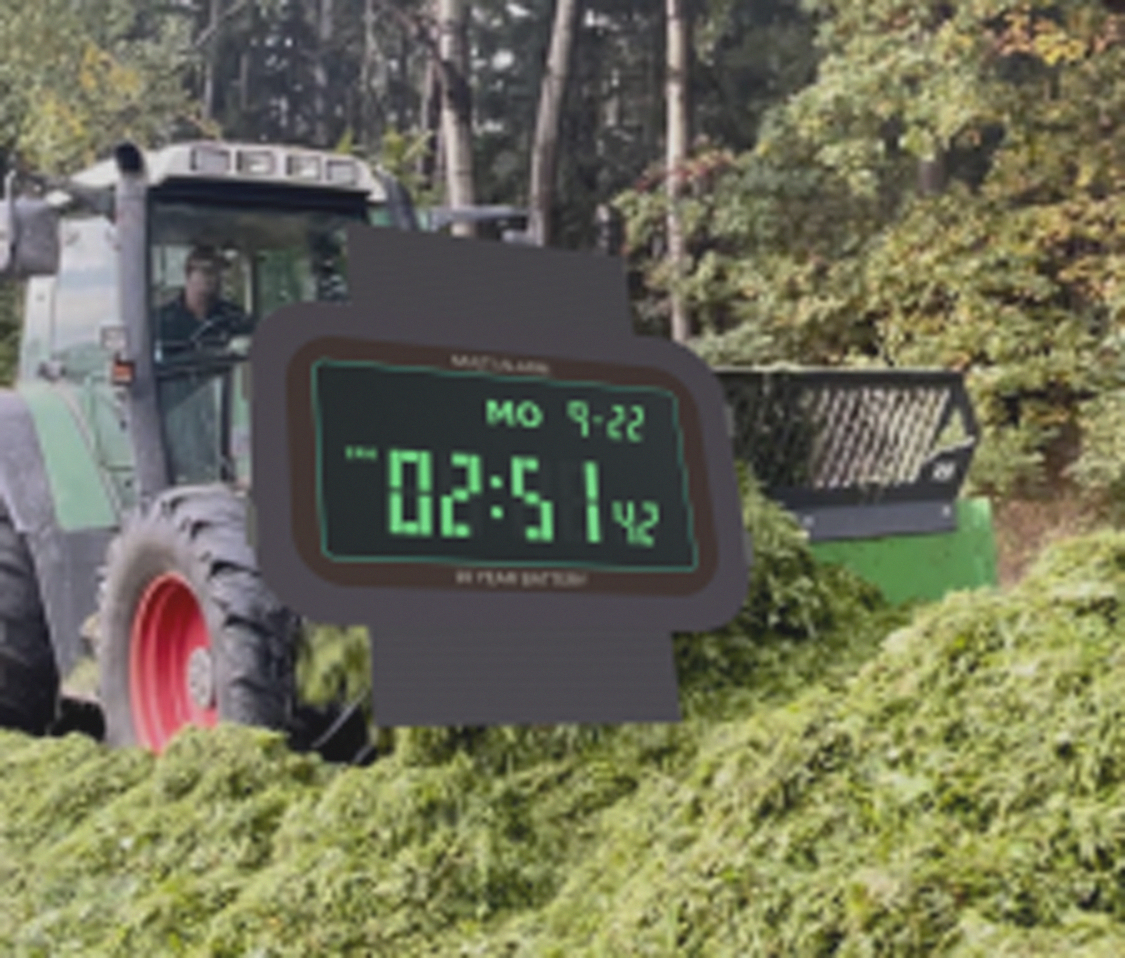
**2:51:42**
